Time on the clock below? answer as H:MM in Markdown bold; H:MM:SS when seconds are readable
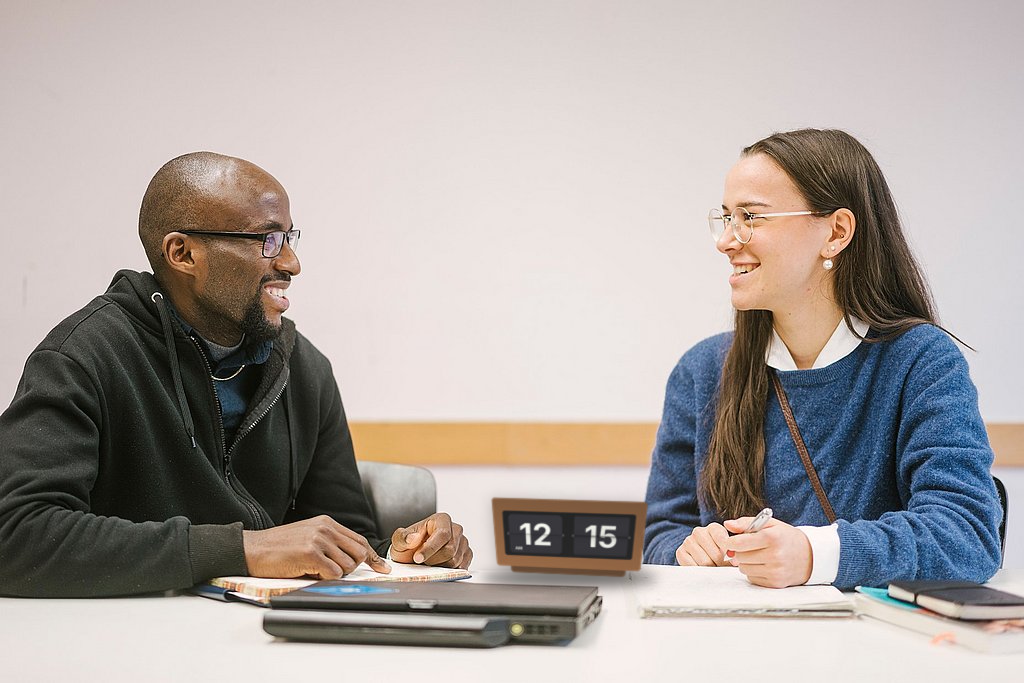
**12:15**
